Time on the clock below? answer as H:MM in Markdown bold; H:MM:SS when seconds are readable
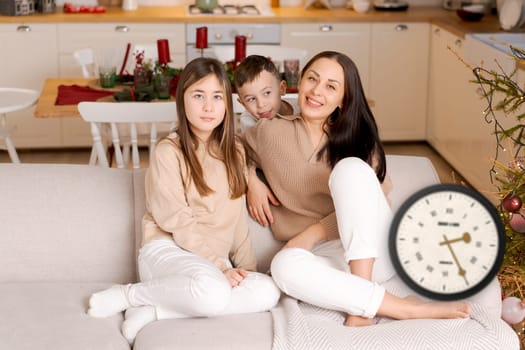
**2:25**
